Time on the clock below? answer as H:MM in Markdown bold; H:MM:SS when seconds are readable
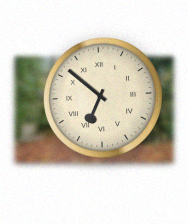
**6:52**
